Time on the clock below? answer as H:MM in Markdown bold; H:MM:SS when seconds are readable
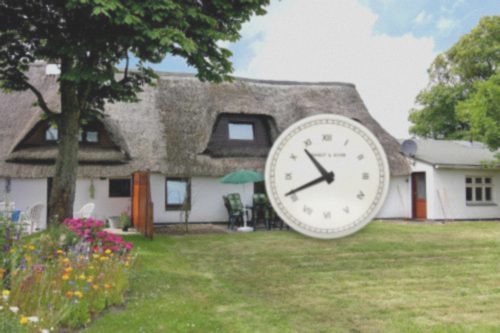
**10:41**
